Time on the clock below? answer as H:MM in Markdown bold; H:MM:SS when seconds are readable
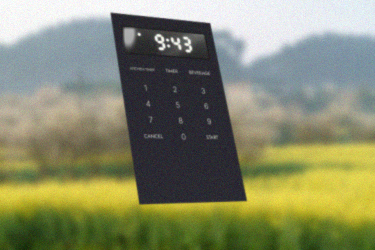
**9:43**
